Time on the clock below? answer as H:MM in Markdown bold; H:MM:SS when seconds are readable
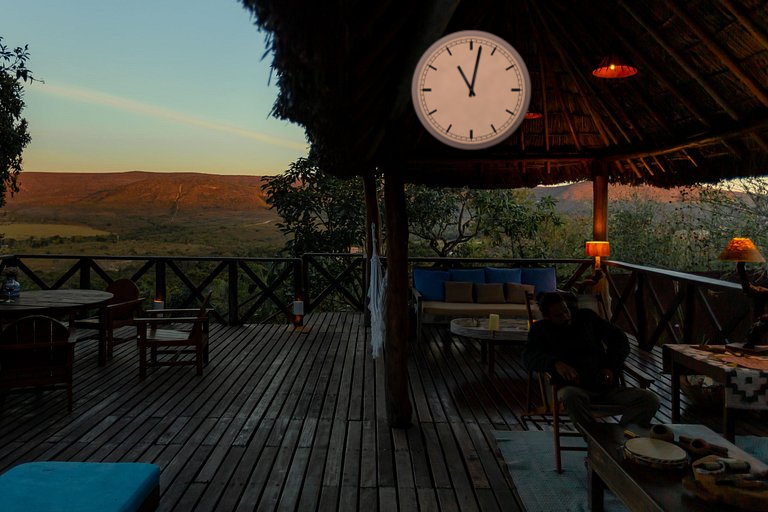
**11:02**
